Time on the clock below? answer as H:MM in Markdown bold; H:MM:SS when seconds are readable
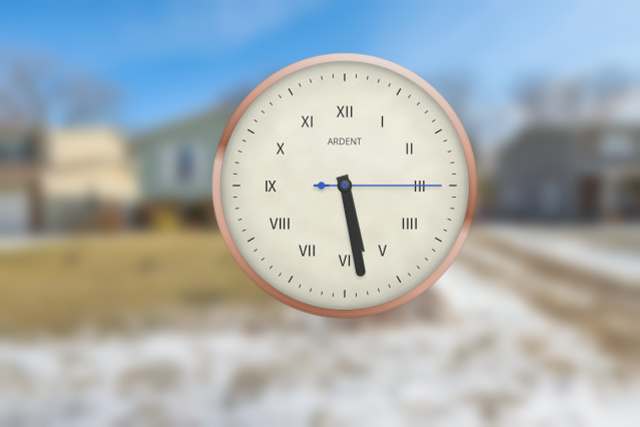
**5:28:15**
